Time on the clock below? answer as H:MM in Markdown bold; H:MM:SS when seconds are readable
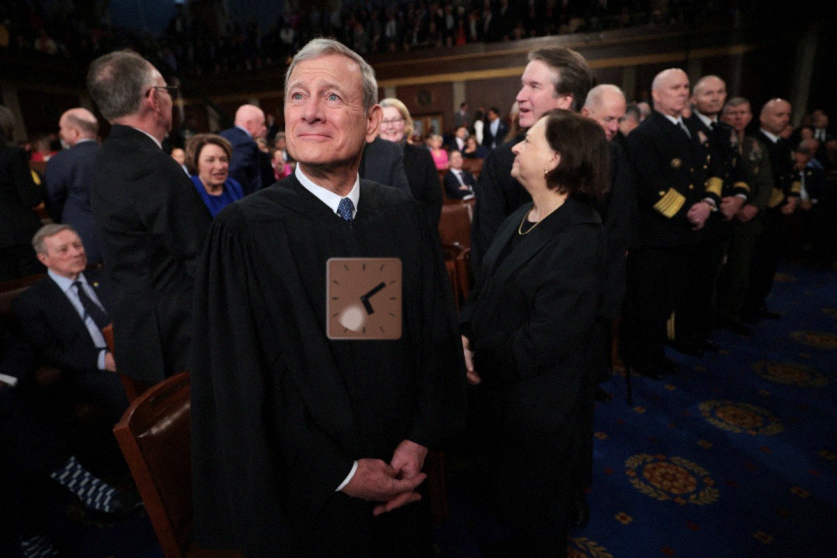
**5:09**
